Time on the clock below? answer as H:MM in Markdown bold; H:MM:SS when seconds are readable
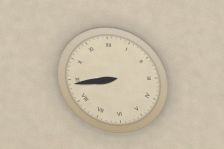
**8:44**
